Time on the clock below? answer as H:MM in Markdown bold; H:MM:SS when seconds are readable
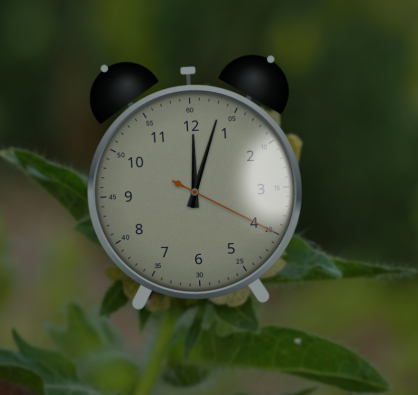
**12:03:20**
